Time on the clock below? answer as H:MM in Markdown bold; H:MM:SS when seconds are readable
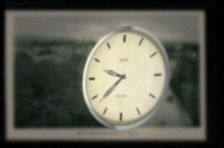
**9:38**
